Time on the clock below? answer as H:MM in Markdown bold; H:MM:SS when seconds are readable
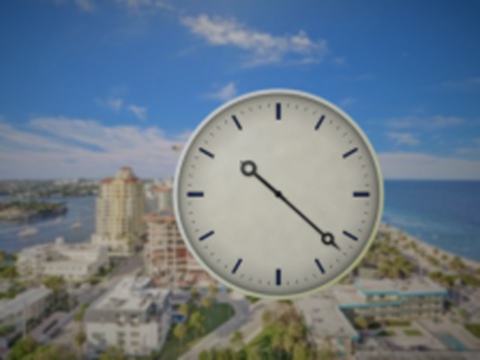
**10:22**
